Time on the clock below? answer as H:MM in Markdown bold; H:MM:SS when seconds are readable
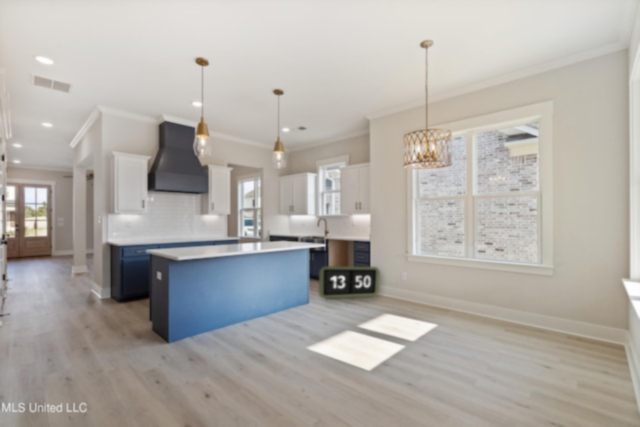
**13:50**
